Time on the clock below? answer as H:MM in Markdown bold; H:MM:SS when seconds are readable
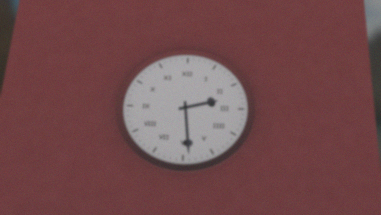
**2:29**
